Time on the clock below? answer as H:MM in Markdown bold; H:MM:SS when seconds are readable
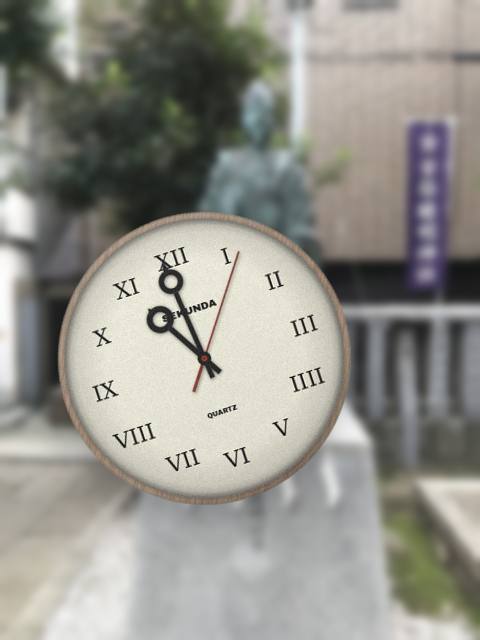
**10:59:06**
